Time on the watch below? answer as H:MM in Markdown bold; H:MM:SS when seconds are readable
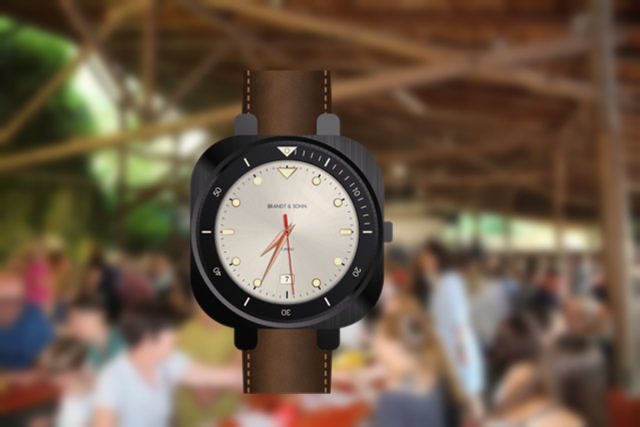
**7:34:29**
